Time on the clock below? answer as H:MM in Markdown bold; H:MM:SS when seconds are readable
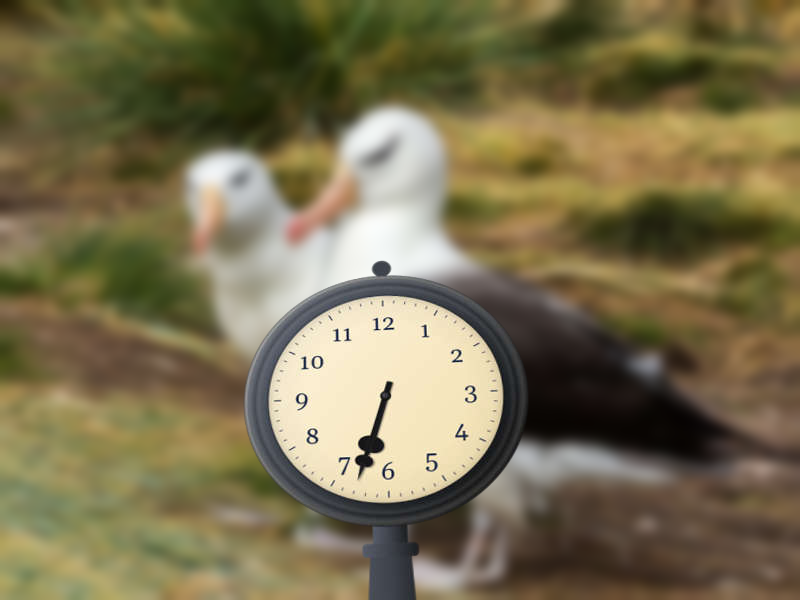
**6:33**
